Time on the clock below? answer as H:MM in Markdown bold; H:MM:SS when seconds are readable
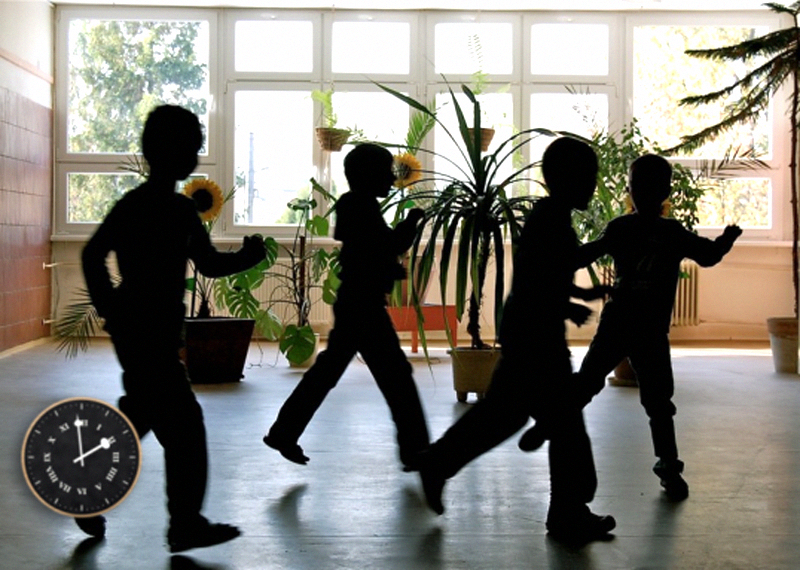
**1:59**
